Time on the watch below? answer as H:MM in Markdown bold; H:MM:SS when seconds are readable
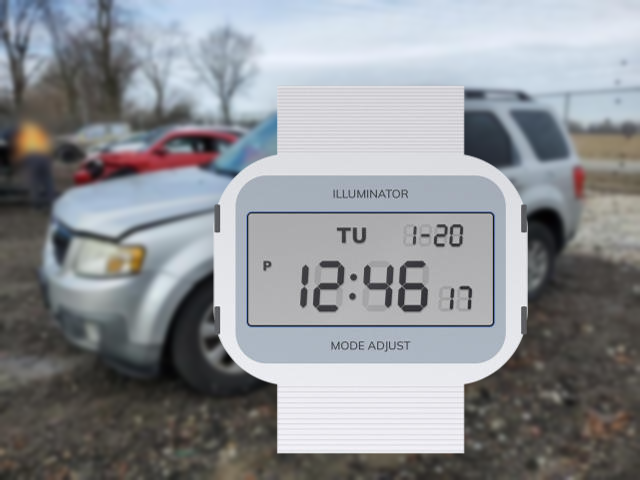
**12:46:17**
